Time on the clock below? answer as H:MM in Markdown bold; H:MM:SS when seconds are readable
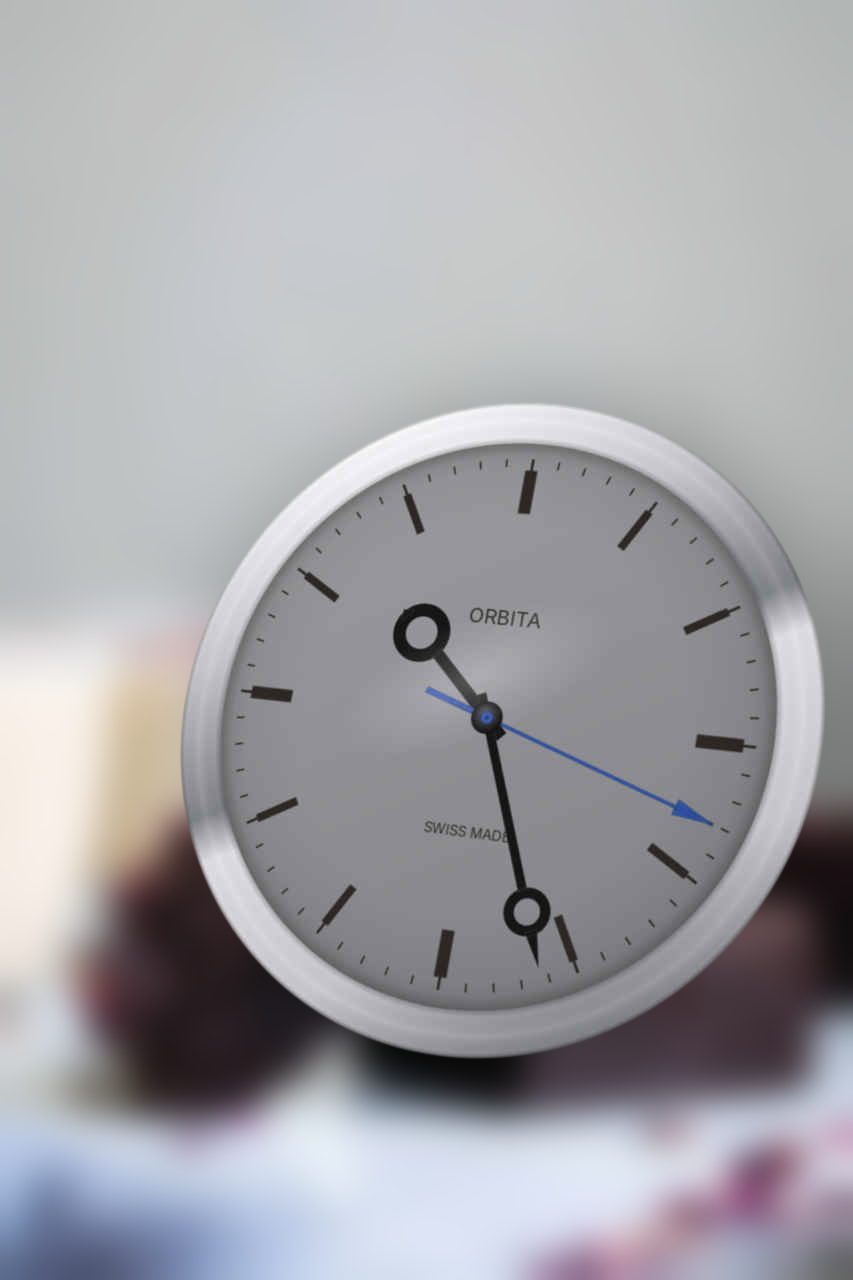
**10:26:18**
